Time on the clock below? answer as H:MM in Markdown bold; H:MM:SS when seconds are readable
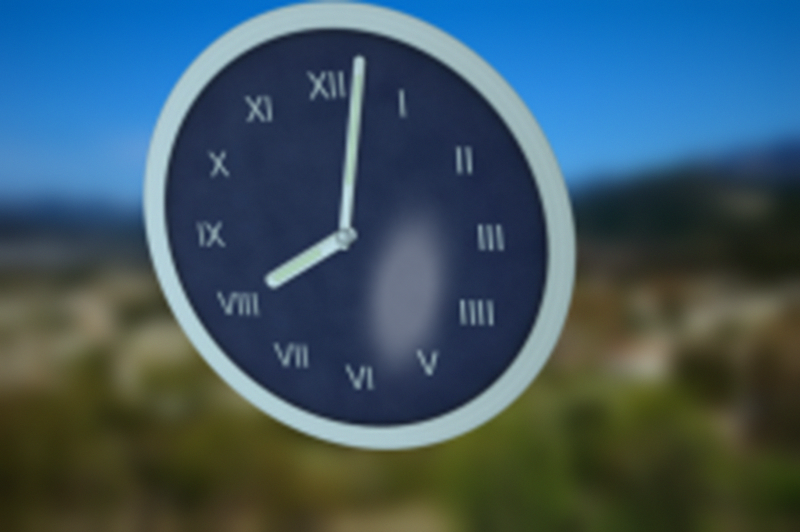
**8:02**
